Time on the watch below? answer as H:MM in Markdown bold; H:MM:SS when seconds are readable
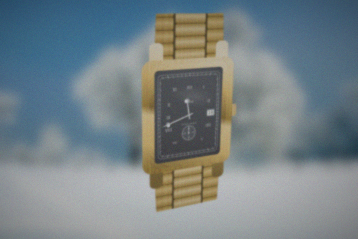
**11:42**
